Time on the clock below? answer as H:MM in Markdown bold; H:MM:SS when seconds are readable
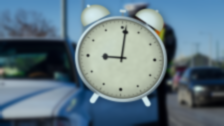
**9:01**
